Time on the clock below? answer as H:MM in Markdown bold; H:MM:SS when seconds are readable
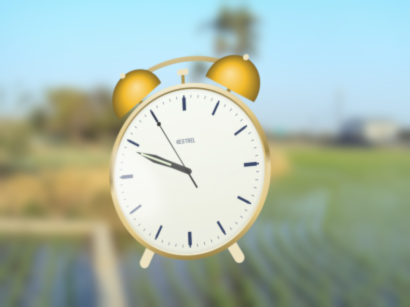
**9:48:55**
